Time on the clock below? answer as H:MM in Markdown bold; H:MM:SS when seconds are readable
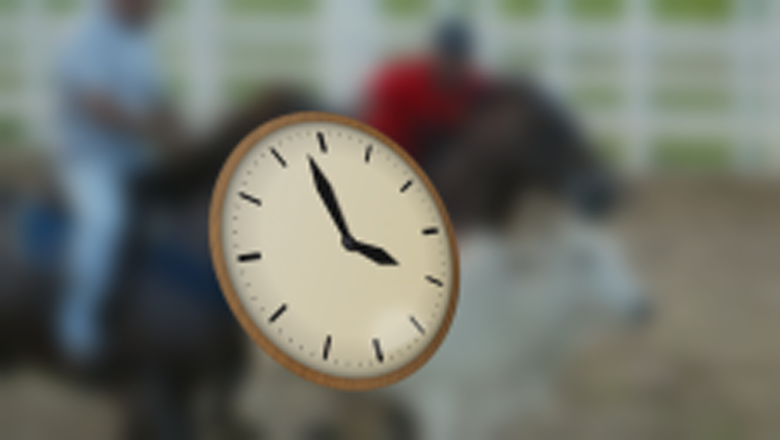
**3:58**
